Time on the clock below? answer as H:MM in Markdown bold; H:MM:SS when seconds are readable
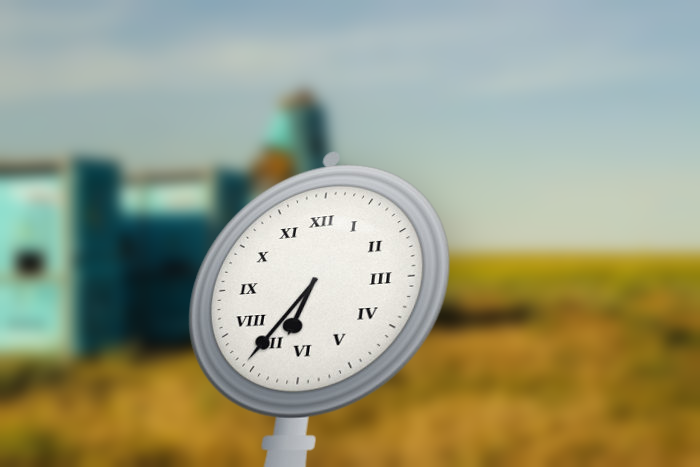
**6:36**
